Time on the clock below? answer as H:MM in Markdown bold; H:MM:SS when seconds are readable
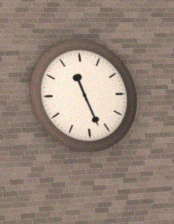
**11:27**
